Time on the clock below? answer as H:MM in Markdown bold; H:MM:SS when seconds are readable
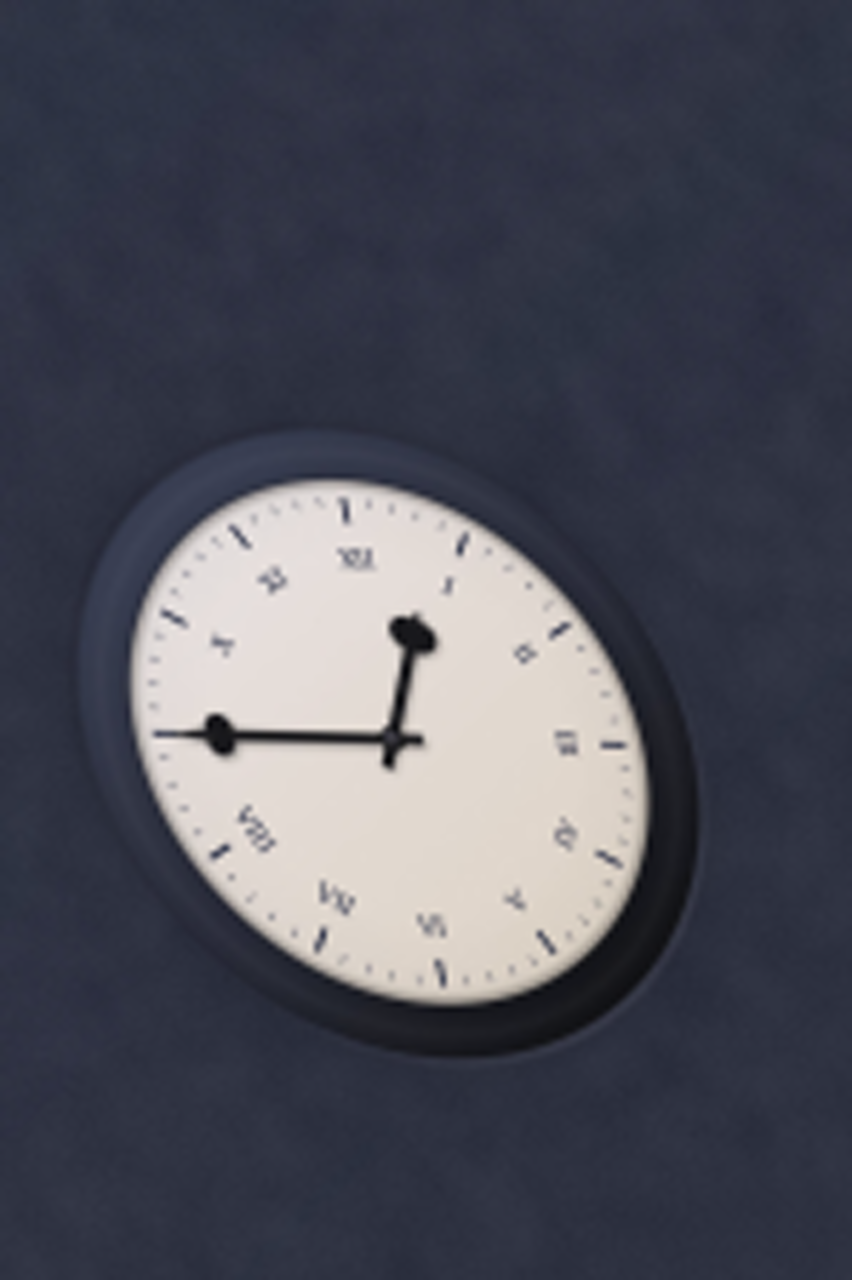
**12:45**
